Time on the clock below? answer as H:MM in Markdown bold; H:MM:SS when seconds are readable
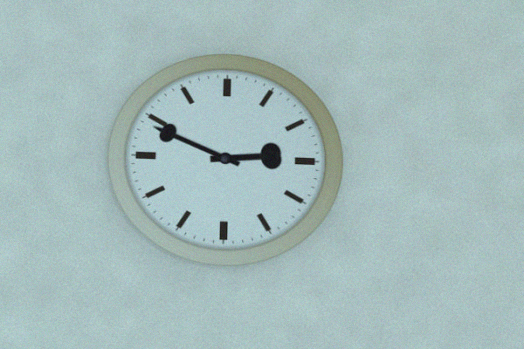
**2:49**
